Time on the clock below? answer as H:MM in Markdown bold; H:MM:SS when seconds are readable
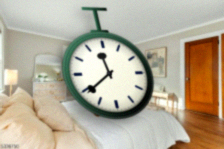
**11:39**
